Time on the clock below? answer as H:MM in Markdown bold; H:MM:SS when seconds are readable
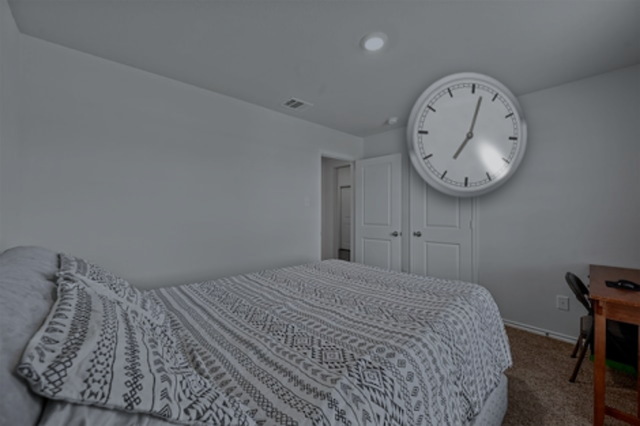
**7:02**
